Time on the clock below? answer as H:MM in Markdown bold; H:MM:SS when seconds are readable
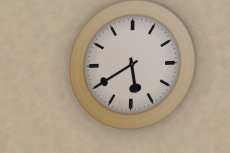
**5:40**
